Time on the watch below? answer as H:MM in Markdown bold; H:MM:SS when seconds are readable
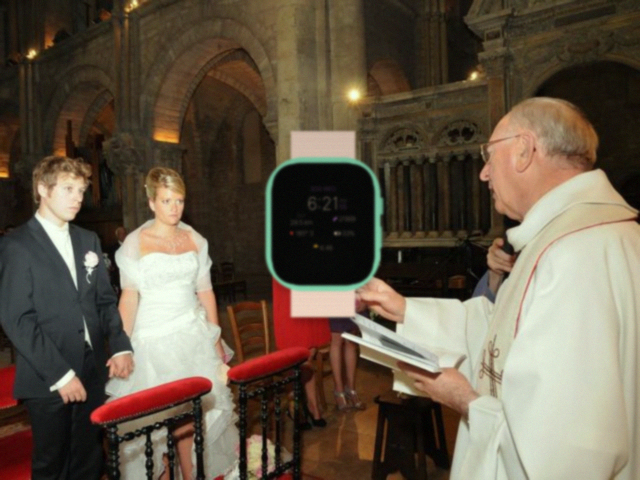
**6:21**
